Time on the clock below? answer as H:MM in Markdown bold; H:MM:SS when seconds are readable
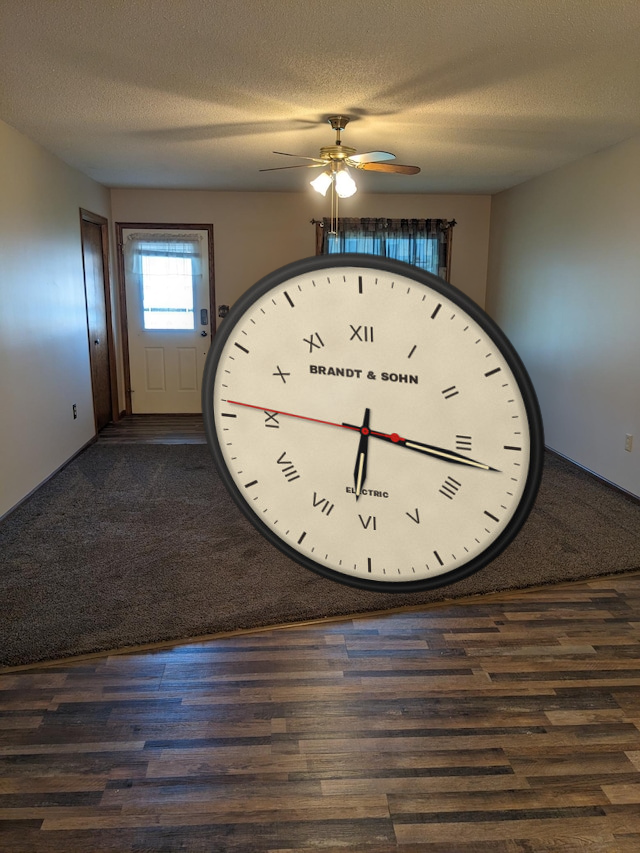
**6:16:46**
